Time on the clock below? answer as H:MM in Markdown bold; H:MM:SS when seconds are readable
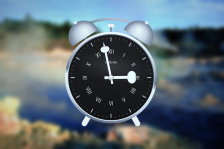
**2:58**
